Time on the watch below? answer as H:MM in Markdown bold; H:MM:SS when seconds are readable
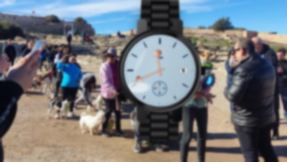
**11:41**
